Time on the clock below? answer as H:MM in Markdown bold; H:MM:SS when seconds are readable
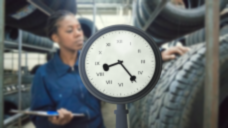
**8:24**
